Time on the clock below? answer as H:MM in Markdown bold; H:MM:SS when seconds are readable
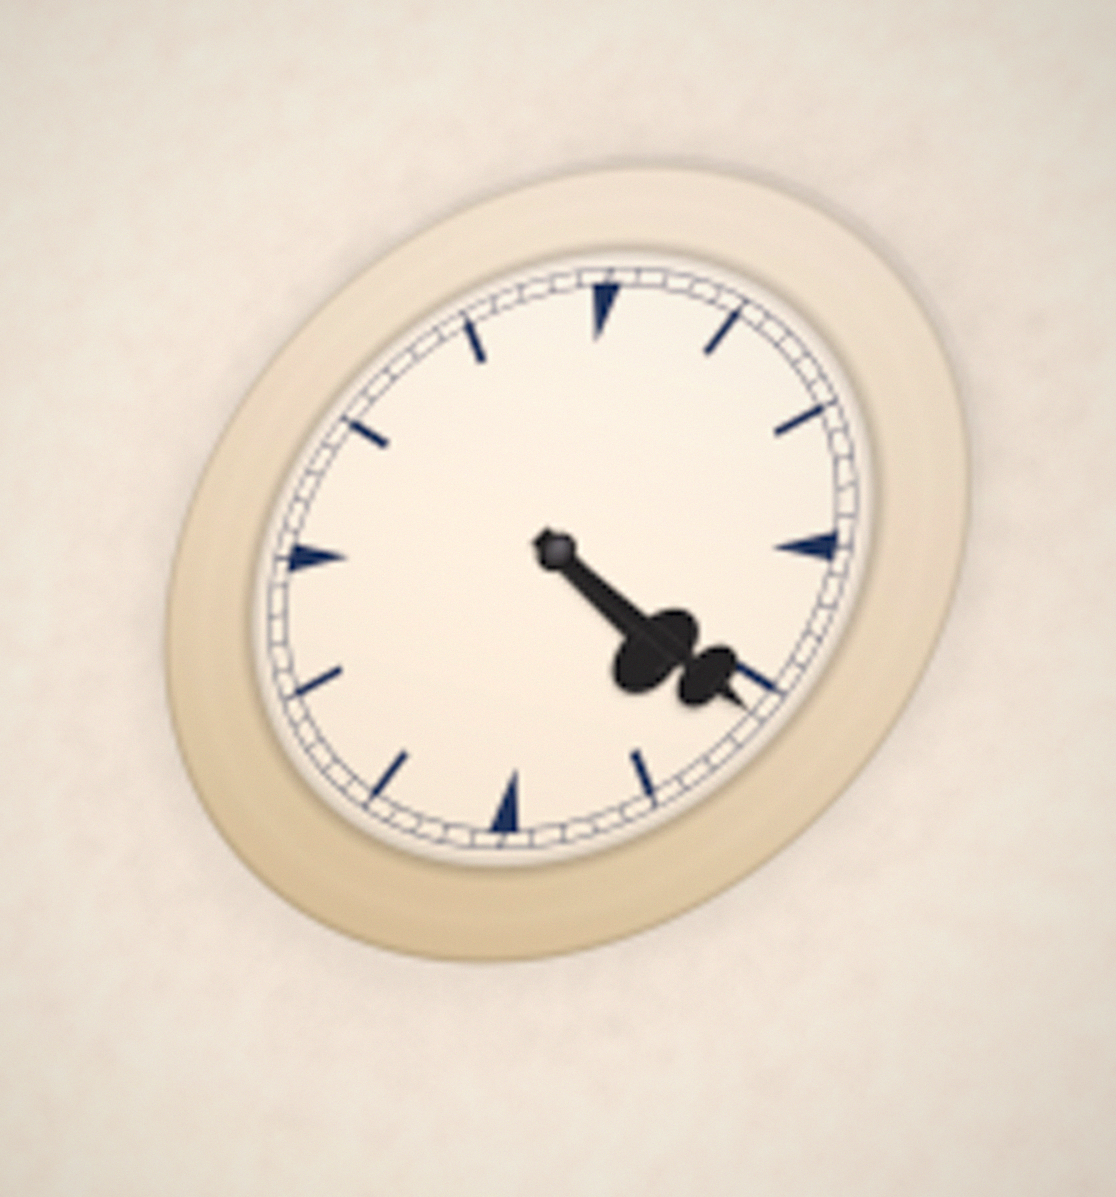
**4:21**
